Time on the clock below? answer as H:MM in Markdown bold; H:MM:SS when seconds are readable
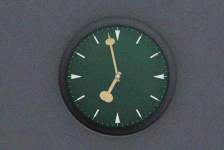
**6:58**
